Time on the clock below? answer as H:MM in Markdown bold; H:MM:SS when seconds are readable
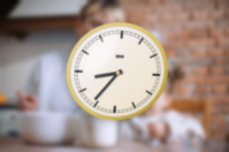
**8:36**
